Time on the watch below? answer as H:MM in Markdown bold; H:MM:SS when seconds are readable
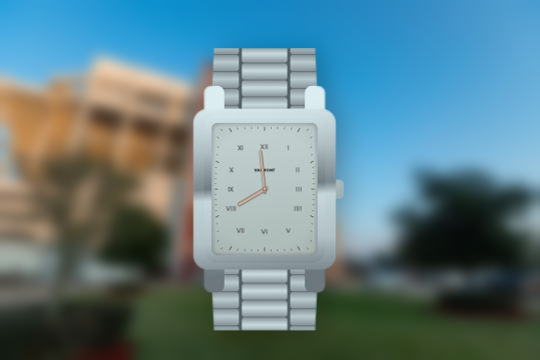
**7:59**
